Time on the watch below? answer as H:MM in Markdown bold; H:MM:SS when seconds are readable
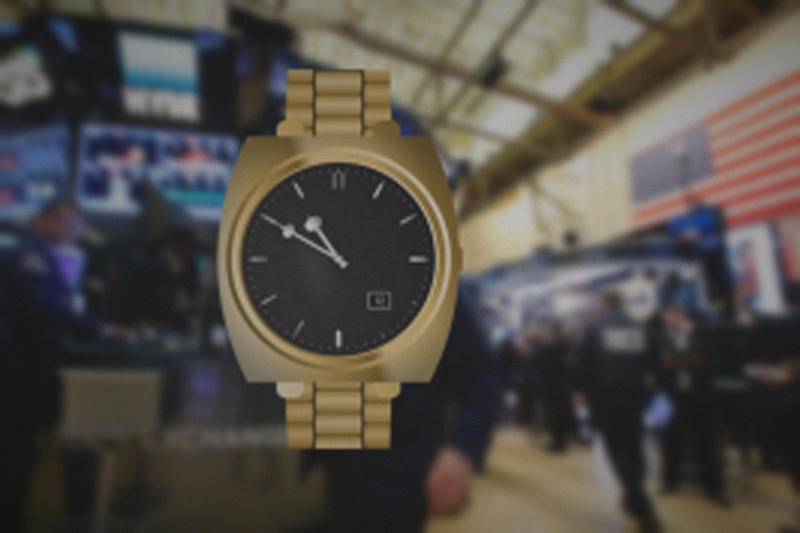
**10:50**
